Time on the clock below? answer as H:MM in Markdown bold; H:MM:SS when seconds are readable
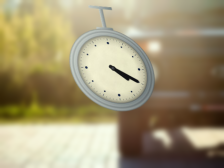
**4:20**
